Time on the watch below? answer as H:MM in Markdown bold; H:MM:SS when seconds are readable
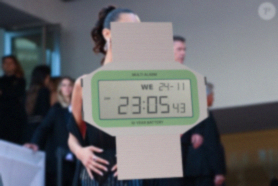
**23:05**
